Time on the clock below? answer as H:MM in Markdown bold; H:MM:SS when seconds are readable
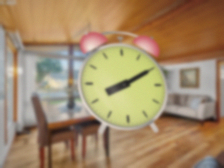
**8:10**
